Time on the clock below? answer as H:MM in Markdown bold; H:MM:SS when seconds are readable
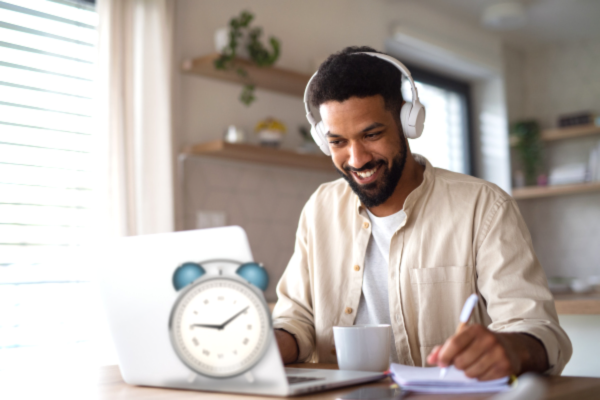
**9:09**
